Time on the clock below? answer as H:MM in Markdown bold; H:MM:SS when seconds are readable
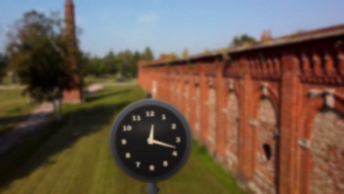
**12:18**
